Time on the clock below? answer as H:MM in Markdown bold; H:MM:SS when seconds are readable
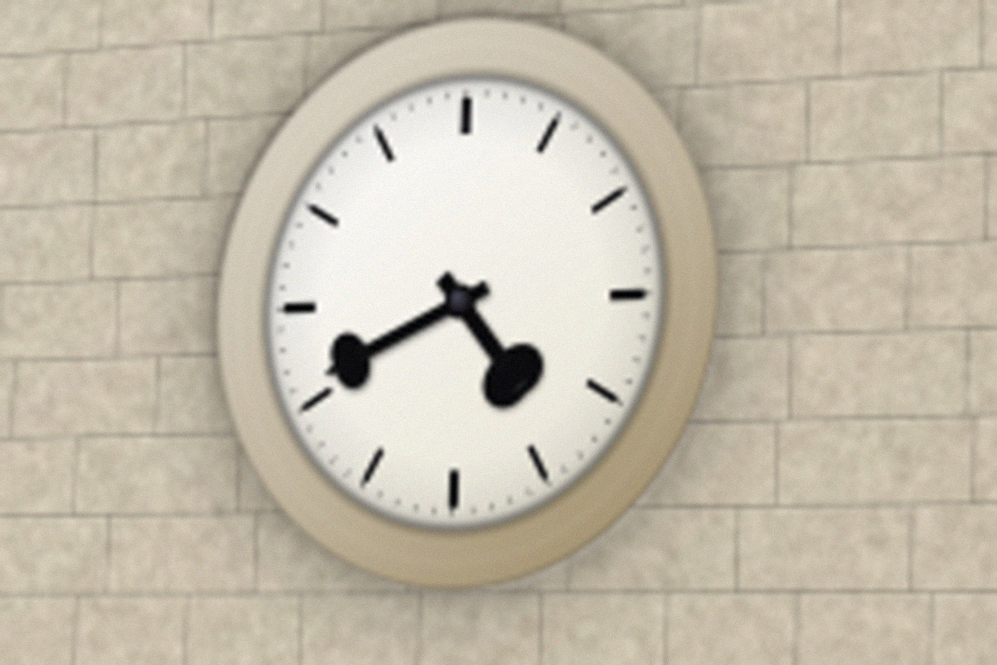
**4:41**
